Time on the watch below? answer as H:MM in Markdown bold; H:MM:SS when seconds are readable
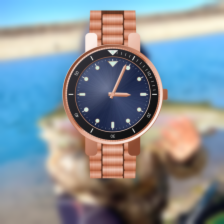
**3:04**
